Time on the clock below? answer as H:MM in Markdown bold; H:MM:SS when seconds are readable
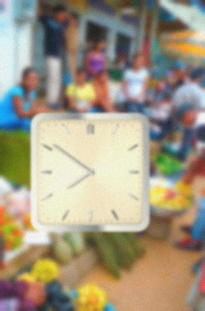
**7:51**
